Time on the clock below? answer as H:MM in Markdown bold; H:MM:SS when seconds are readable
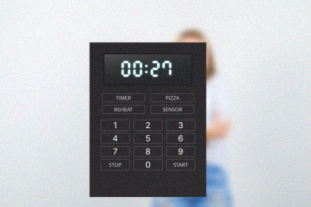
**0:27**
